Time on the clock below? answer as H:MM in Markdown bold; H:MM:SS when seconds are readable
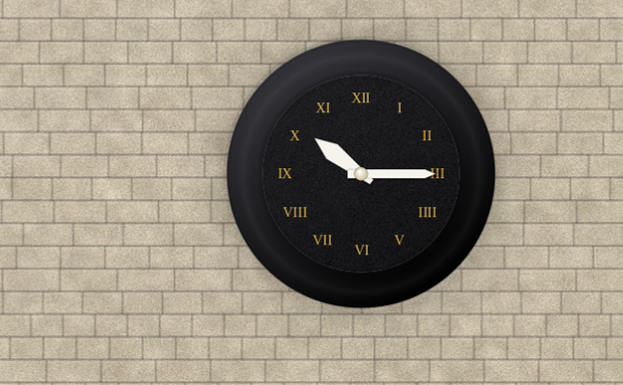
**10:15**
